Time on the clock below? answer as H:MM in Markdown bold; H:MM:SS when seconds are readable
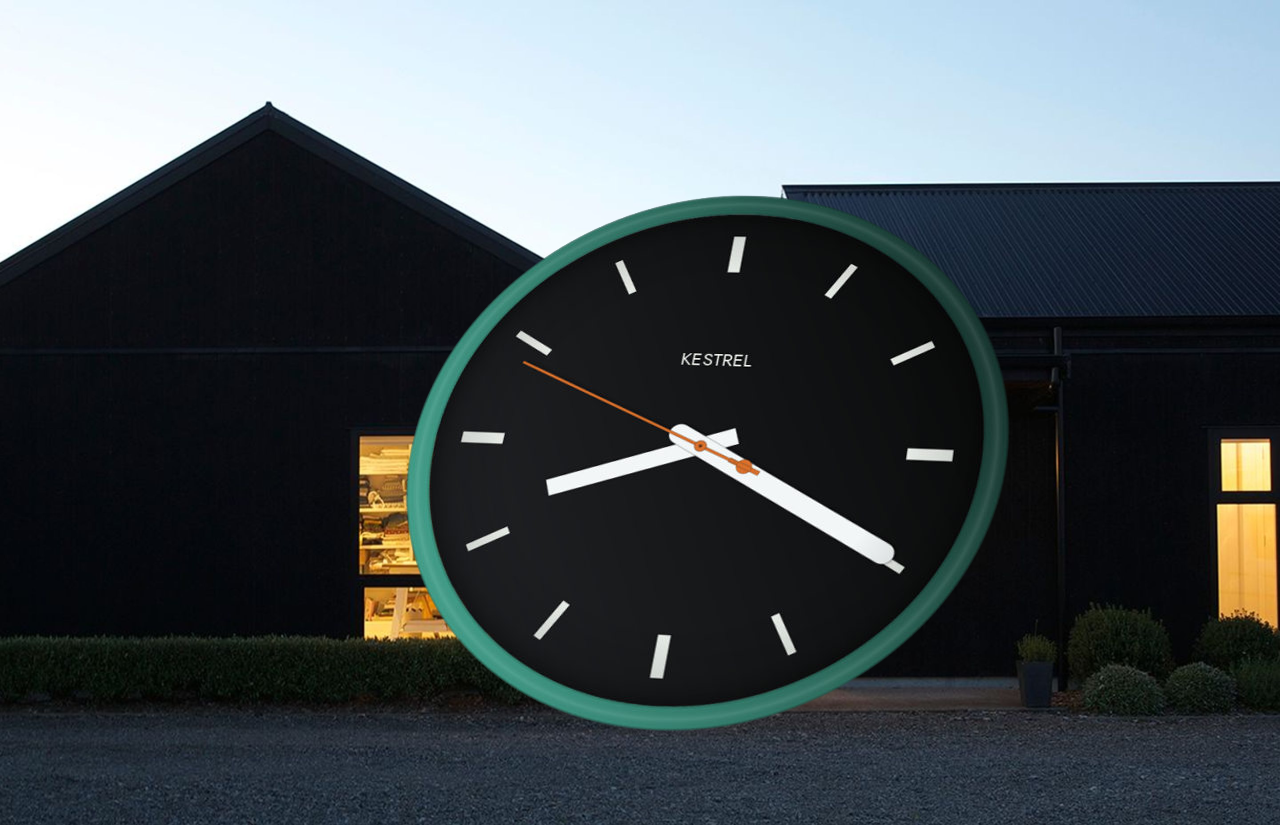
**8:19:49**
